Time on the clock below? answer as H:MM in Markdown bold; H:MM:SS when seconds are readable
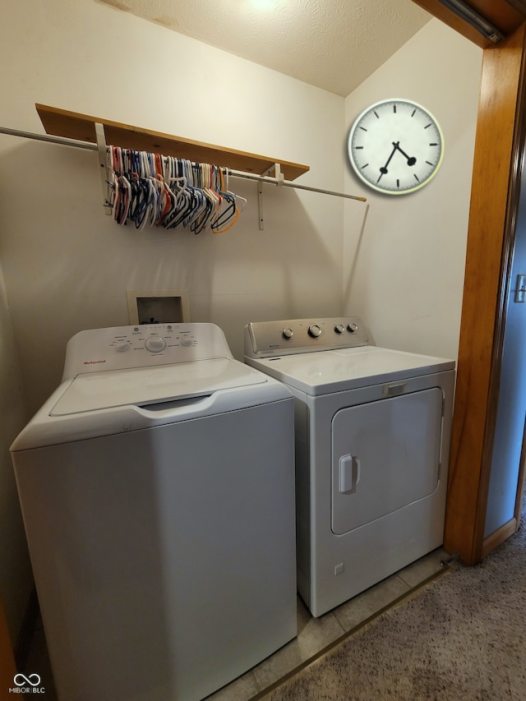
**4:35**
